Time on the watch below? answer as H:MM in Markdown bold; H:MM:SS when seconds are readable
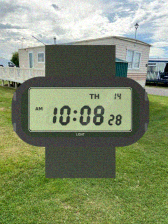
**10:08:28**
